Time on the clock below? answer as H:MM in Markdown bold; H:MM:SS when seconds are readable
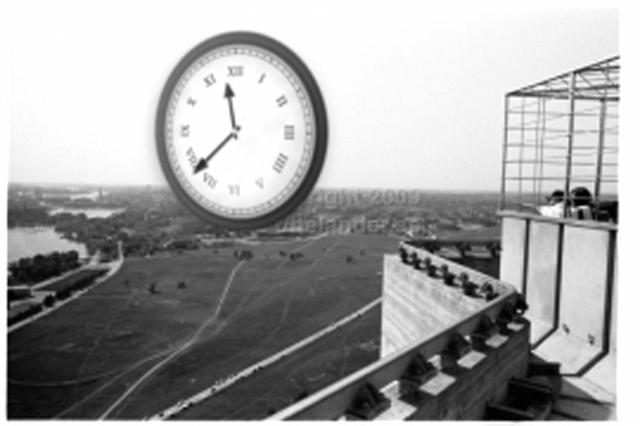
**11:38**
